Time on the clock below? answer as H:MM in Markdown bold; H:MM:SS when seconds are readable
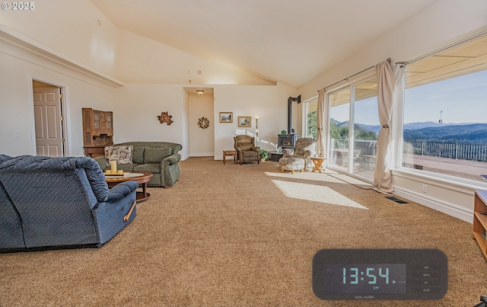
**13:54**
